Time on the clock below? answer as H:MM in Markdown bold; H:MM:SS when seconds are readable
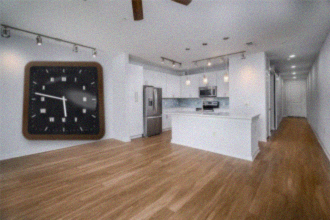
**5:47**
